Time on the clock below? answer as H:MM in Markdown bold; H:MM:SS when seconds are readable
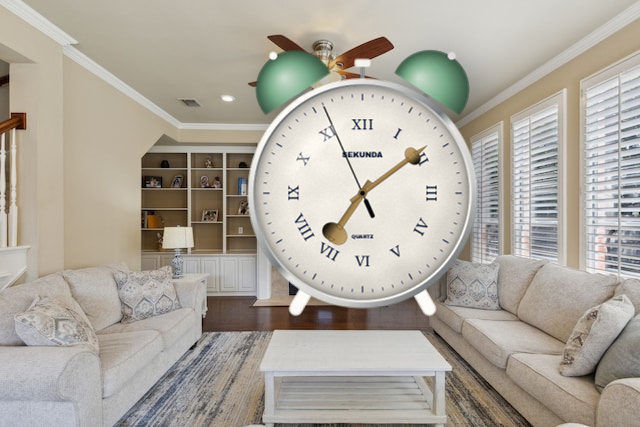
**7:08:56**
